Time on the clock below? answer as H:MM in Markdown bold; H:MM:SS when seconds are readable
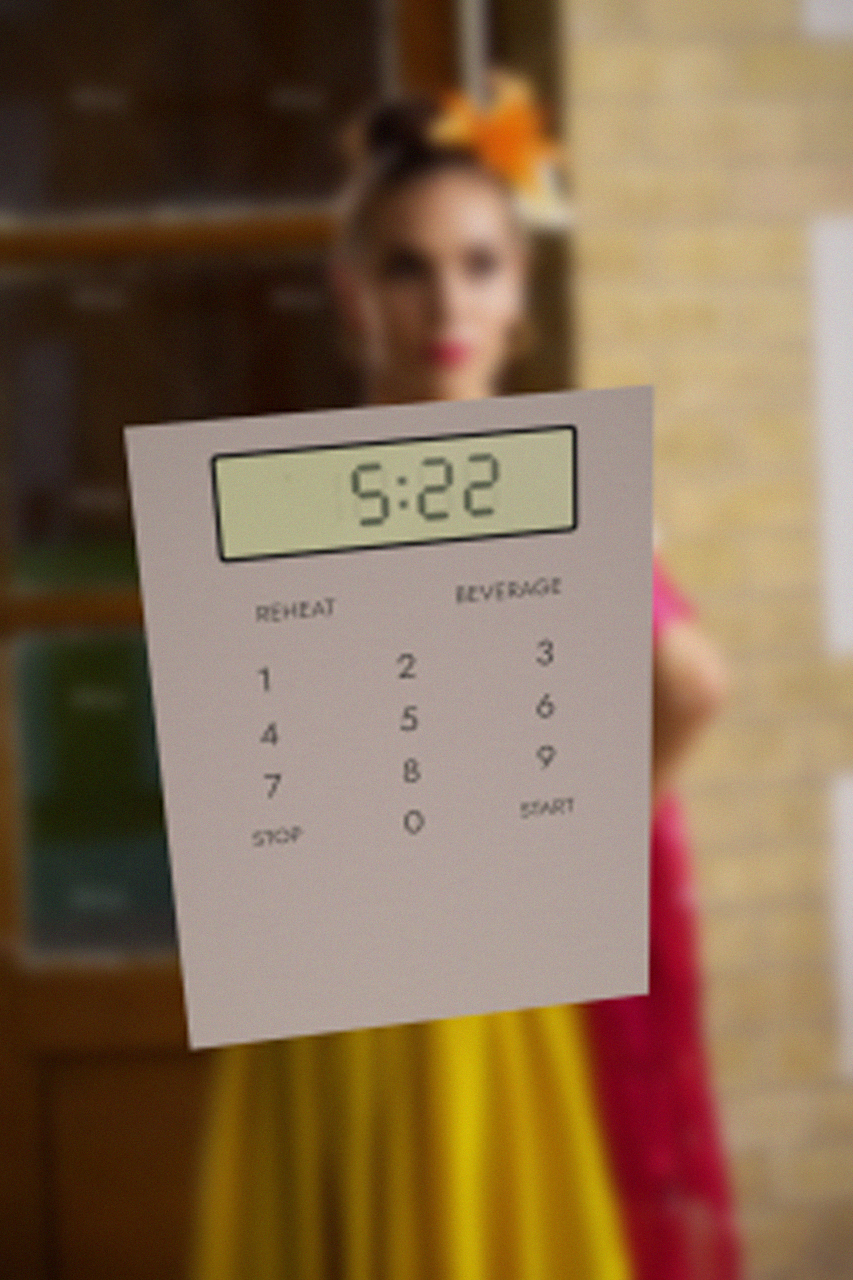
**5:22**
